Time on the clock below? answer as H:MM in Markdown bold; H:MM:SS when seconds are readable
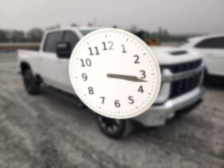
**3:17**
